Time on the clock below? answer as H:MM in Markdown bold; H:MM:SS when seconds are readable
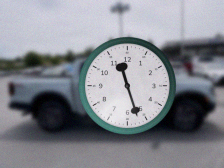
**11:27**
